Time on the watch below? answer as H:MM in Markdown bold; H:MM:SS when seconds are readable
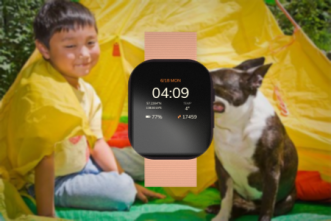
**4:09**
